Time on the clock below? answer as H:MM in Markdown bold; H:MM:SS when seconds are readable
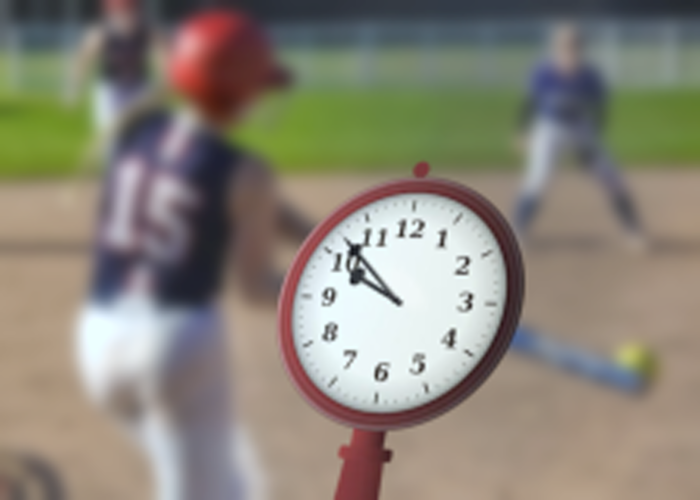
**9:52**
